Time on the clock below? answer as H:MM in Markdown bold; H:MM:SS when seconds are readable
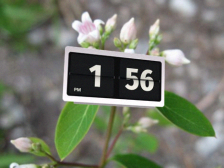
**1:56**
